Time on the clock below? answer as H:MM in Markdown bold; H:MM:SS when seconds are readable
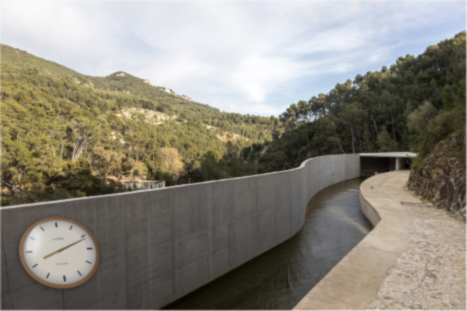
**8:11**
